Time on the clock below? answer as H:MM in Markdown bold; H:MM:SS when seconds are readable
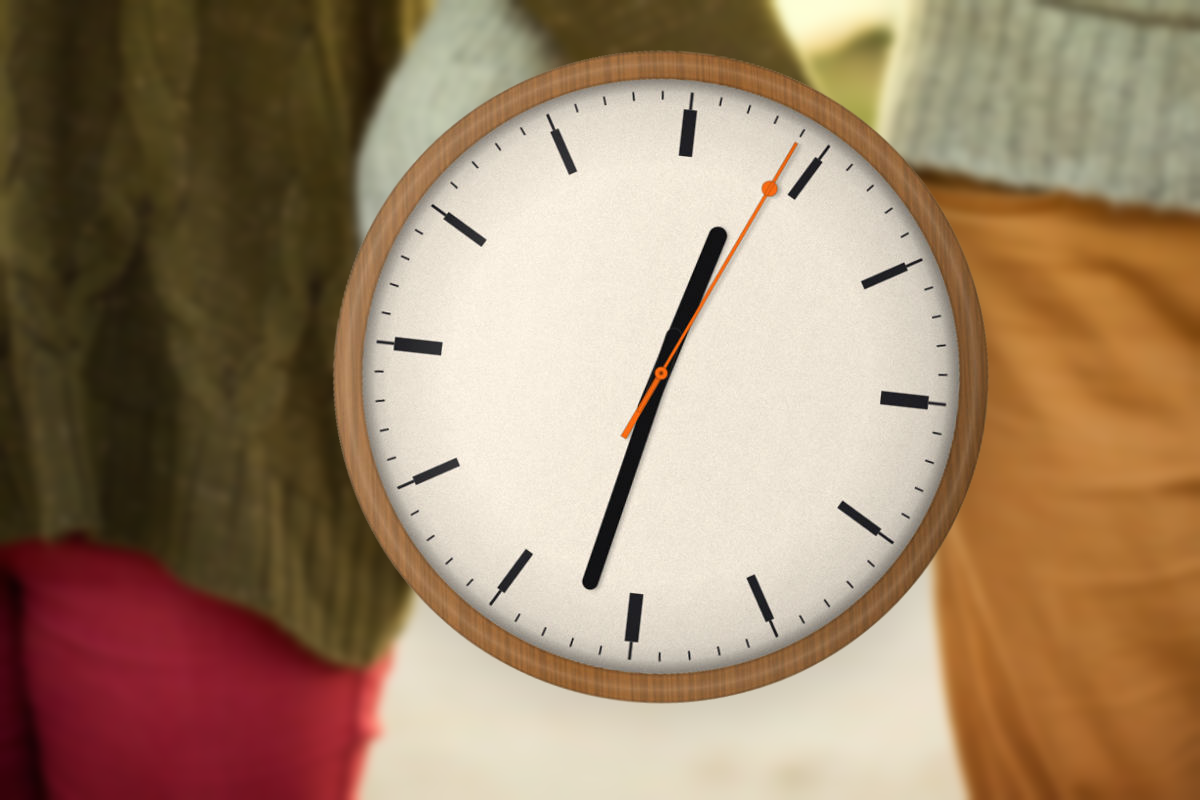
**12:32:04**
